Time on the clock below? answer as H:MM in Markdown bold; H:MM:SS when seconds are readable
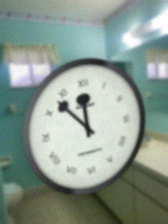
**11:53**
